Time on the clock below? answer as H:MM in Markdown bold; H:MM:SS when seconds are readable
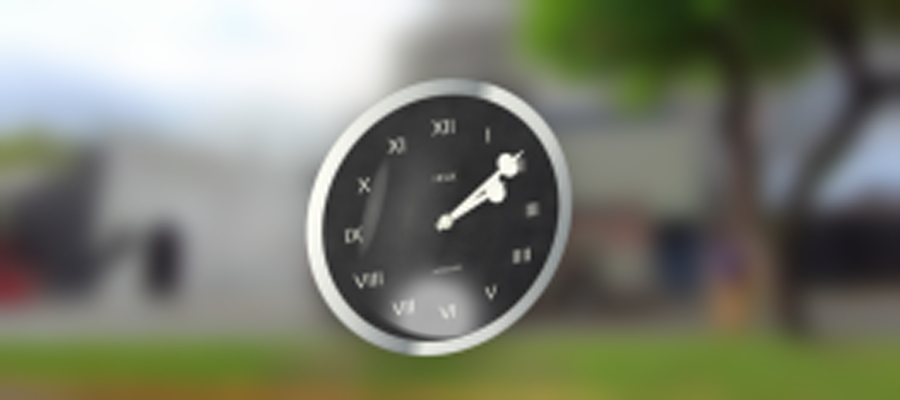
**2:09**
